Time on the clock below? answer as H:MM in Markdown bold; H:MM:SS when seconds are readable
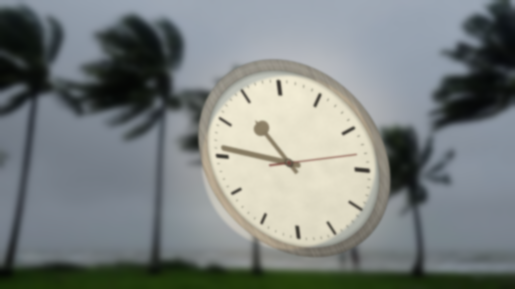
**10:46:13**
